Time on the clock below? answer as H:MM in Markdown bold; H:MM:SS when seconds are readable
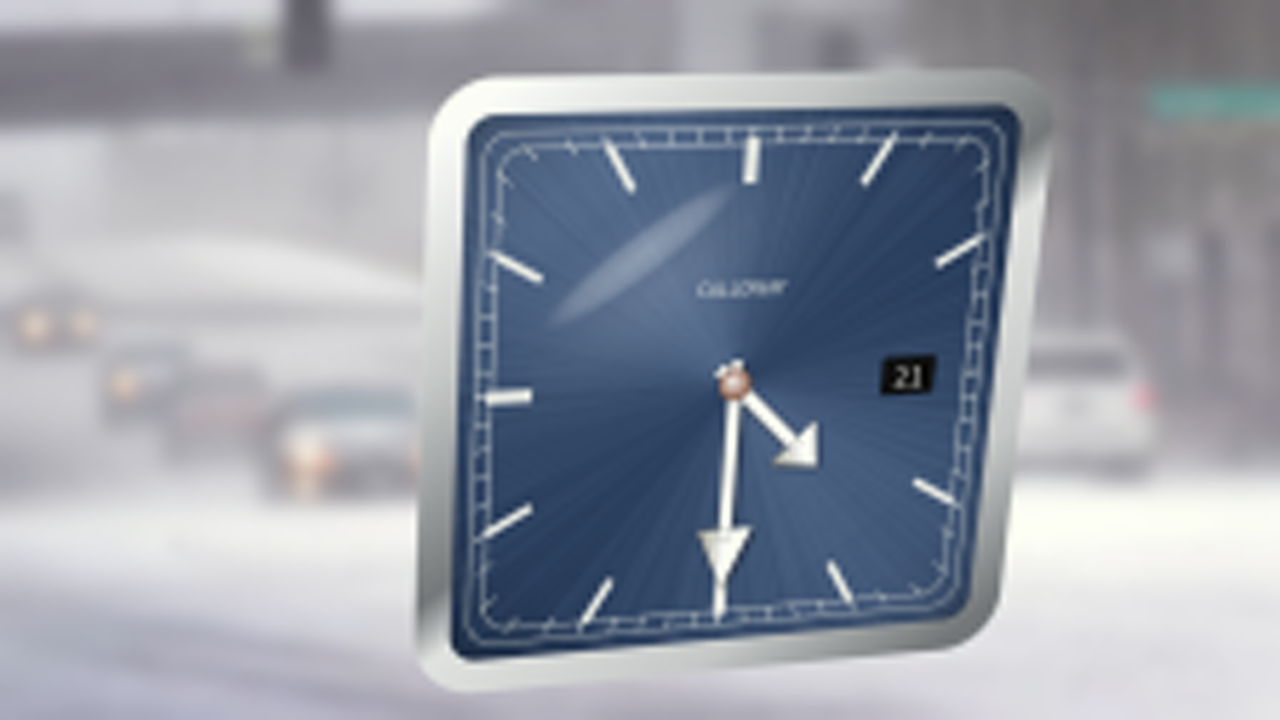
**4:30**
